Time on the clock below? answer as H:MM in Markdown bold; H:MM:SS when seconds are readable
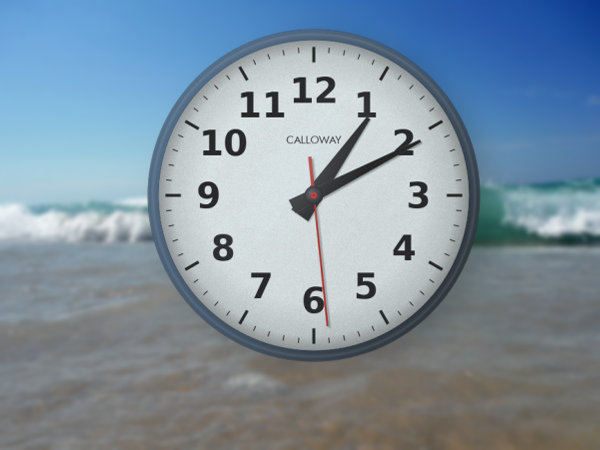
**1:10:29**
